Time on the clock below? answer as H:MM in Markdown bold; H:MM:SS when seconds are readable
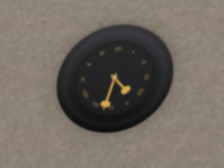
**4:32**
